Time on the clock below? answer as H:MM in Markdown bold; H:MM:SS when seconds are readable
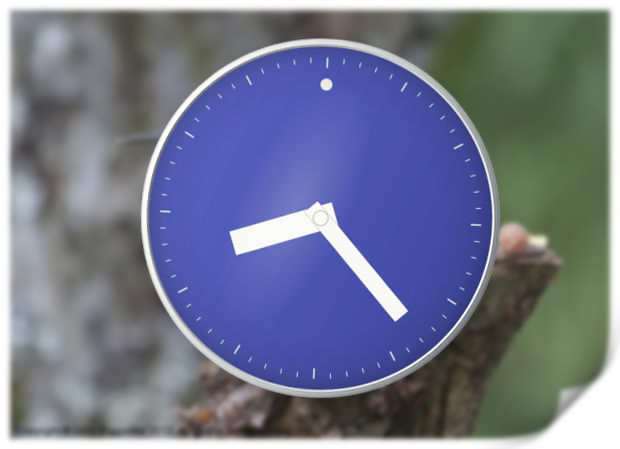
**8:23**
